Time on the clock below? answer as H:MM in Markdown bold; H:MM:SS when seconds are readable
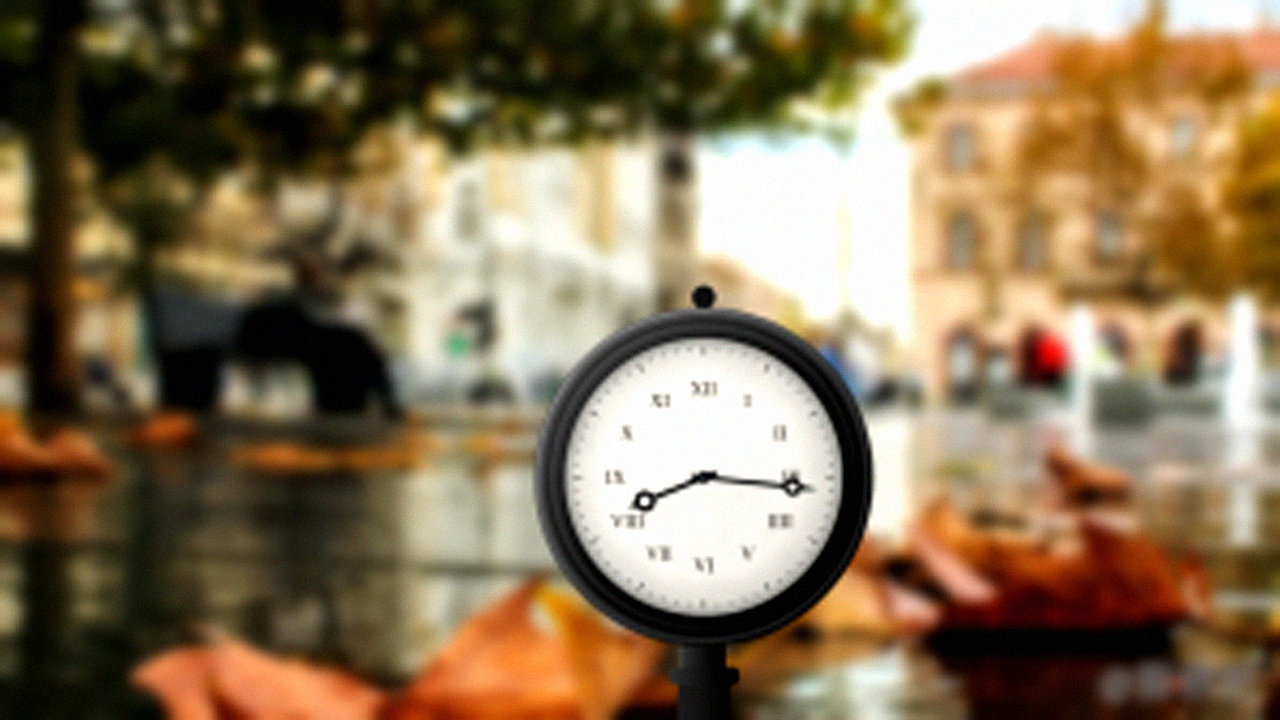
**8:16**
